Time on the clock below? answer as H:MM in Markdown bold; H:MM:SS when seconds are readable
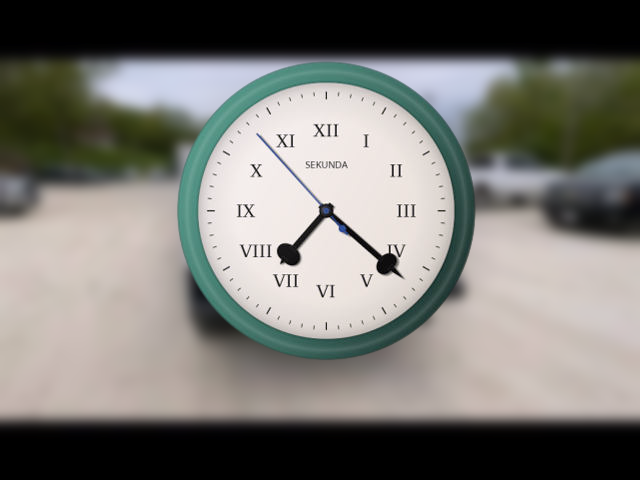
**7:21:53**
